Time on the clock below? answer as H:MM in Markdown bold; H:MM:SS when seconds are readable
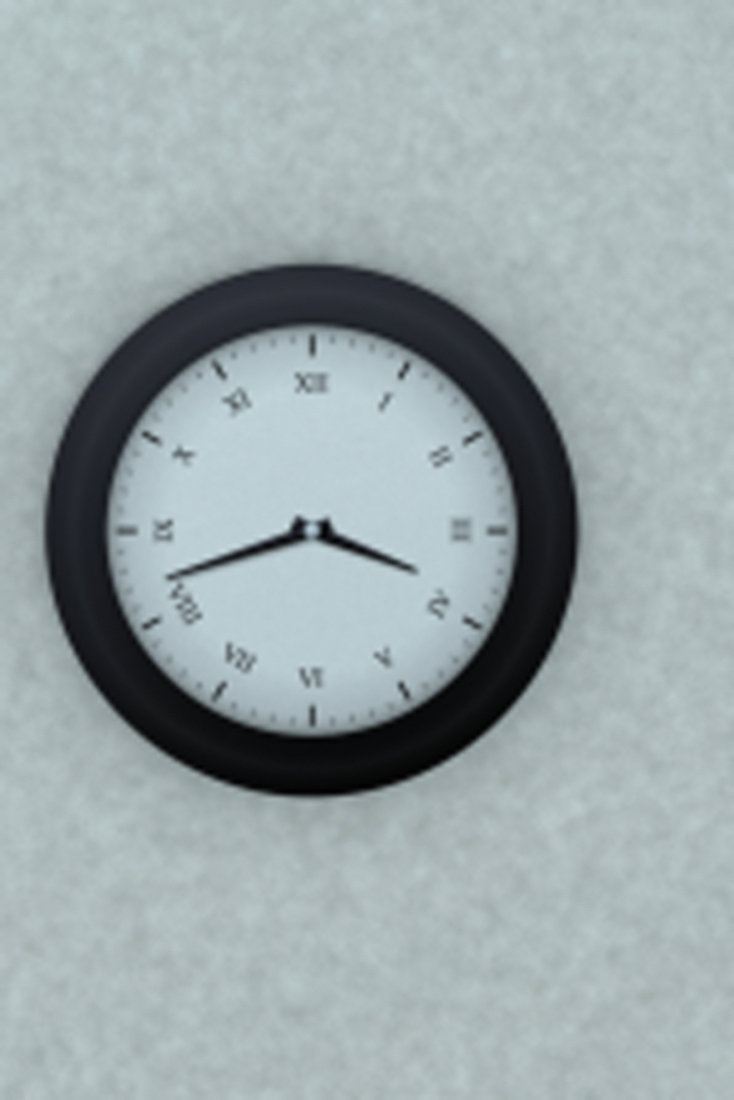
**3:42**
